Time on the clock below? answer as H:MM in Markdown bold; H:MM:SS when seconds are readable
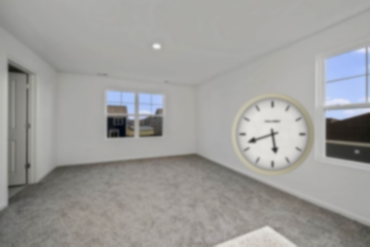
**5:42**
